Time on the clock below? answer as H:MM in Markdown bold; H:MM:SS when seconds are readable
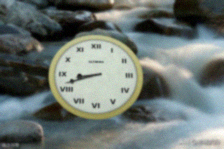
**8:42**
